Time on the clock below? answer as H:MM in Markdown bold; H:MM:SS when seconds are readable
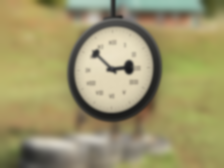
**2:52**
